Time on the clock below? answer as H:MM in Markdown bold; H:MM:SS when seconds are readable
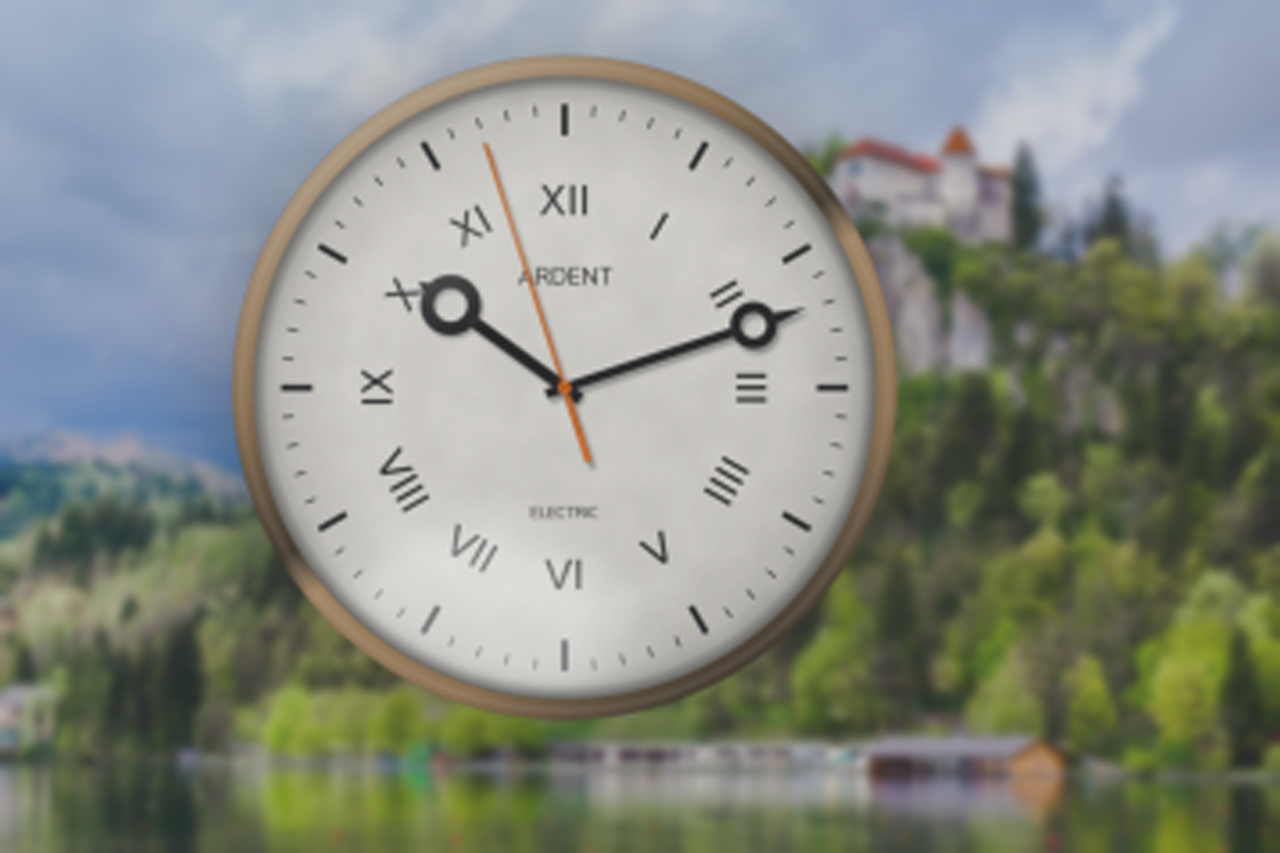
**10:11:57**
